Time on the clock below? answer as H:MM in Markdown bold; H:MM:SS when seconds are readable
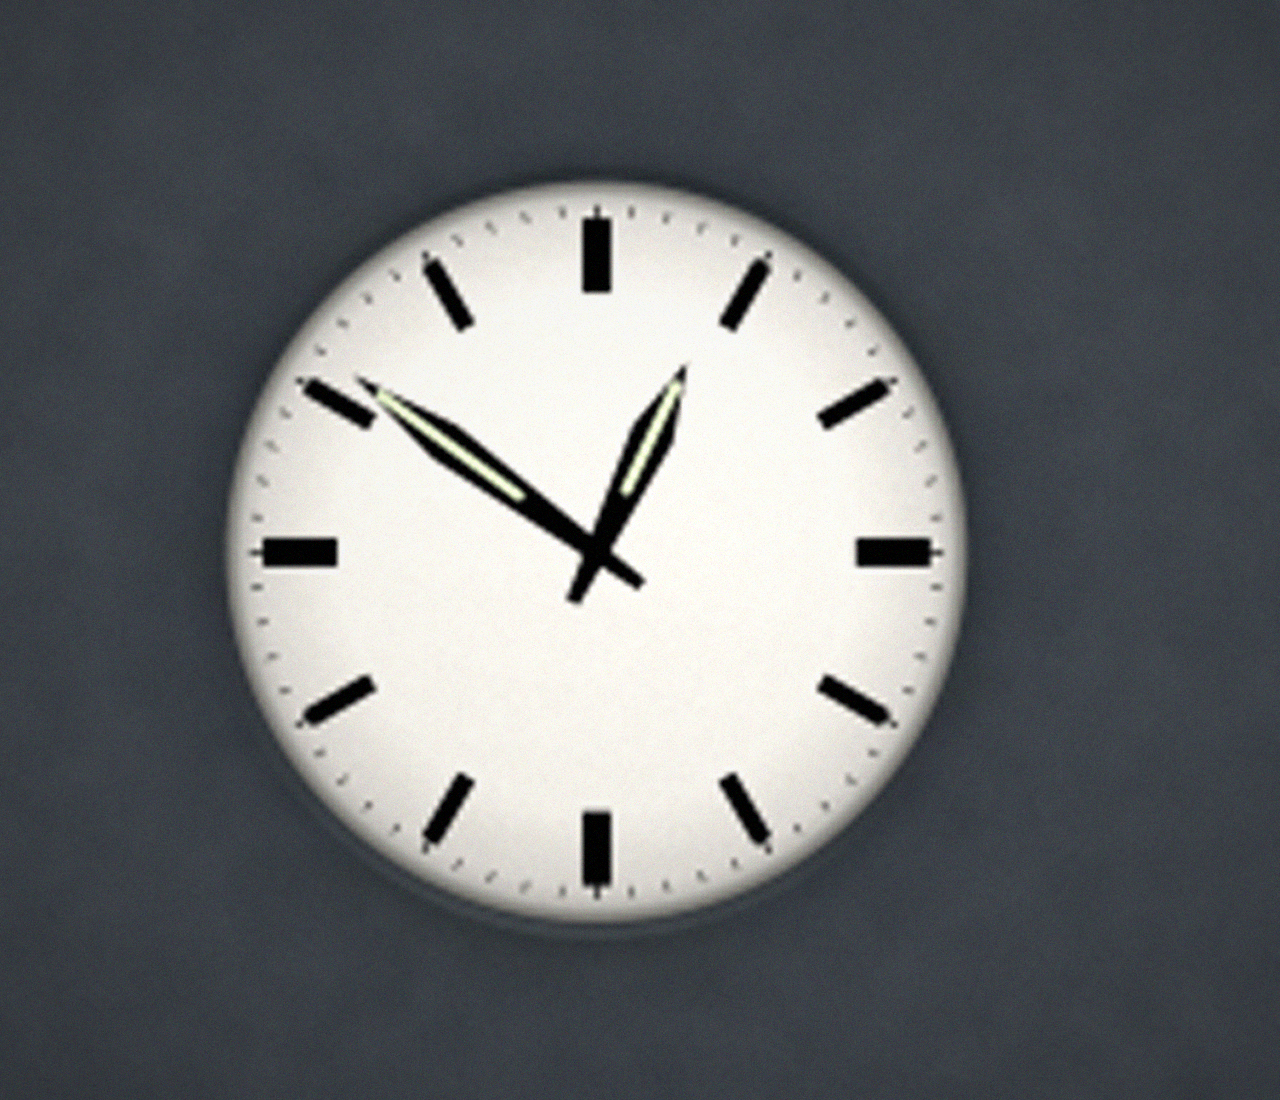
**12:51**
